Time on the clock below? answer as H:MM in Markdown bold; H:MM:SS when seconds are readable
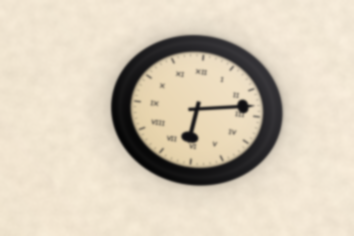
**6:13**
